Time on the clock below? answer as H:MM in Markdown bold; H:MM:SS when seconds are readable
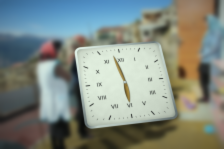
**5:58**
